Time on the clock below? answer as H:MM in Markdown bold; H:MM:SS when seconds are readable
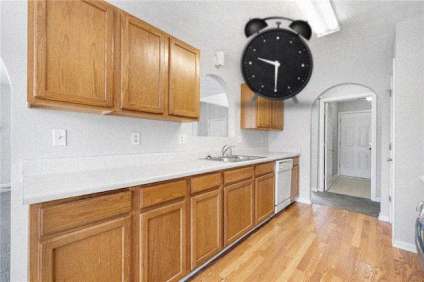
**9:30**
